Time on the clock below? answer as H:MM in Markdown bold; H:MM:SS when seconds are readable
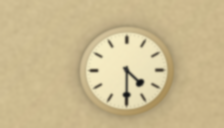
**4:30**
